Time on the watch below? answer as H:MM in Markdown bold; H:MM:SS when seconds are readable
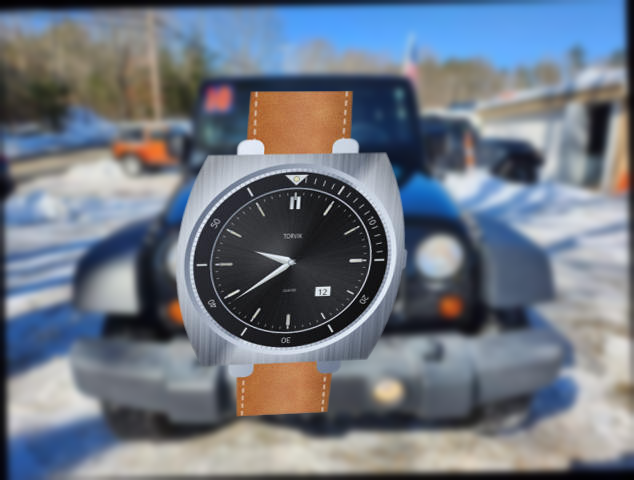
**9:39**
